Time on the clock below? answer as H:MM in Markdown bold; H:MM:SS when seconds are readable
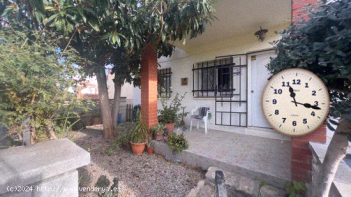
**11:17**
